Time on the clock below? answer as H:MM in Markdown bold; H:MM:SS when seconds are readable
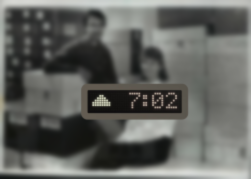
**7:02**
